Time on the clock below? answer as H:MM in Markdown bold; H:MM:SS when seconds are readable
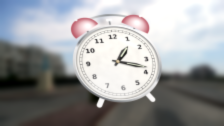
**1:18**
